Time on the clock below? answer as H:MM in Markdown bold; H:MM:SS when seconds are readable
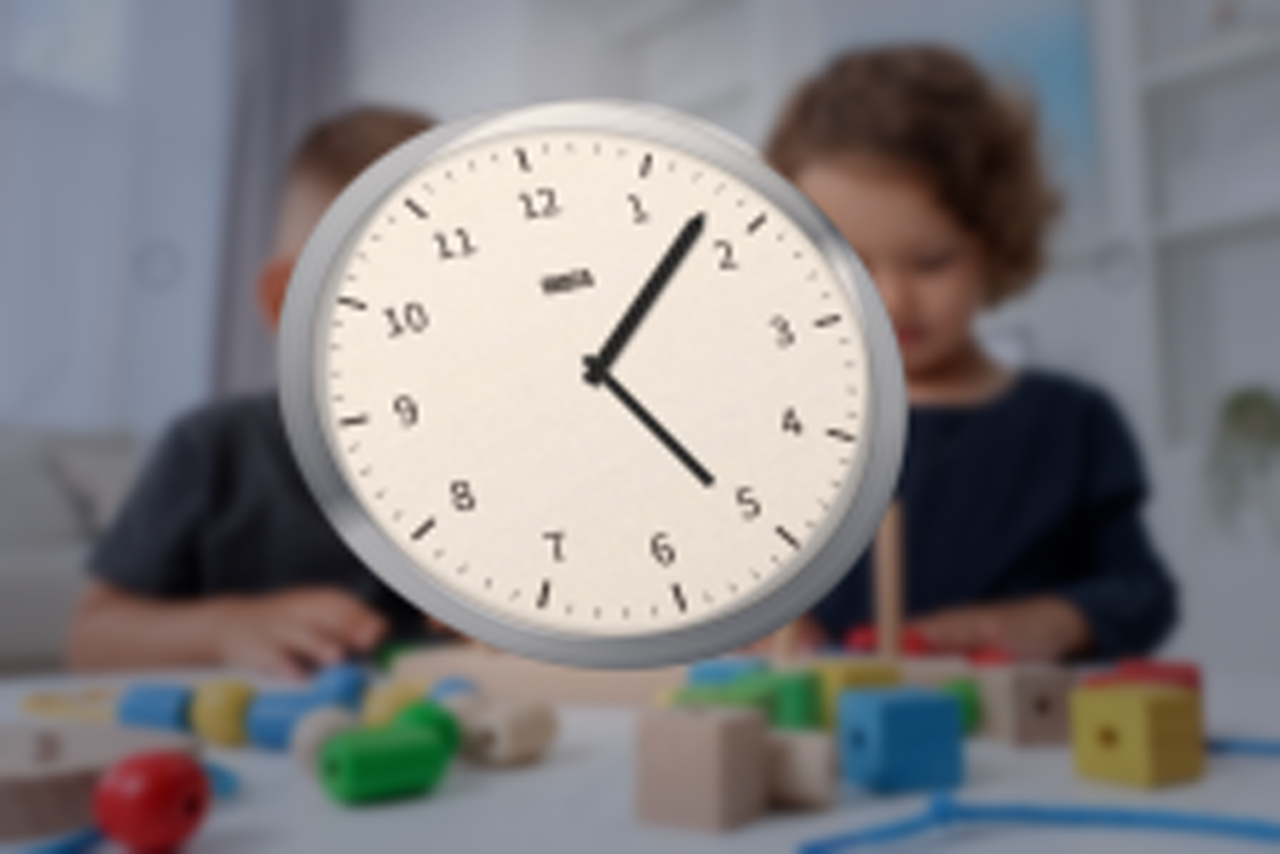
**5:08**
